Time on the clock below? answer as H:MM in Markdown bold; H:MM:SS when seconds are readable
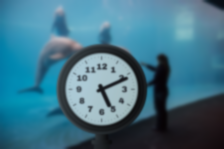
**5:11**
